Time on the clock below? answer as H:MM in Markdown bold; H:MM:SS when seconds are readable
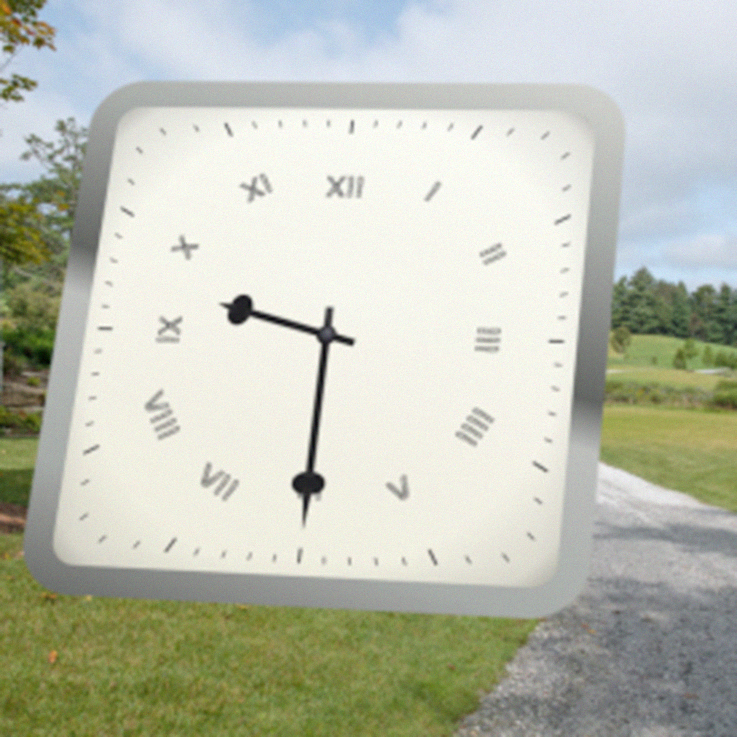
**9:30**
